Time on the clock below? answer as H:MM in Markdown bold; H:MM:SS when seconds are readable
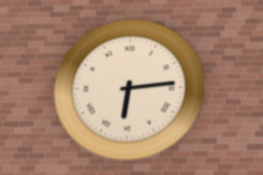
**6:14**
